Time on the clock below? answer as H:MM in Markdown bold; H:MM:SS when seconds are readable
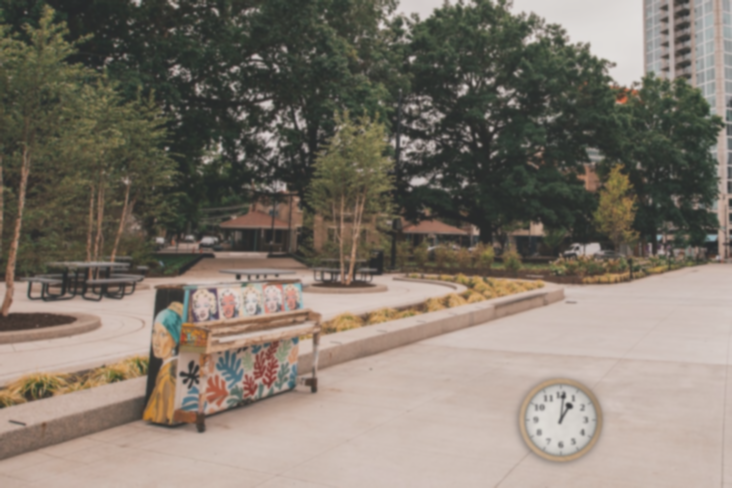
**1:01**
